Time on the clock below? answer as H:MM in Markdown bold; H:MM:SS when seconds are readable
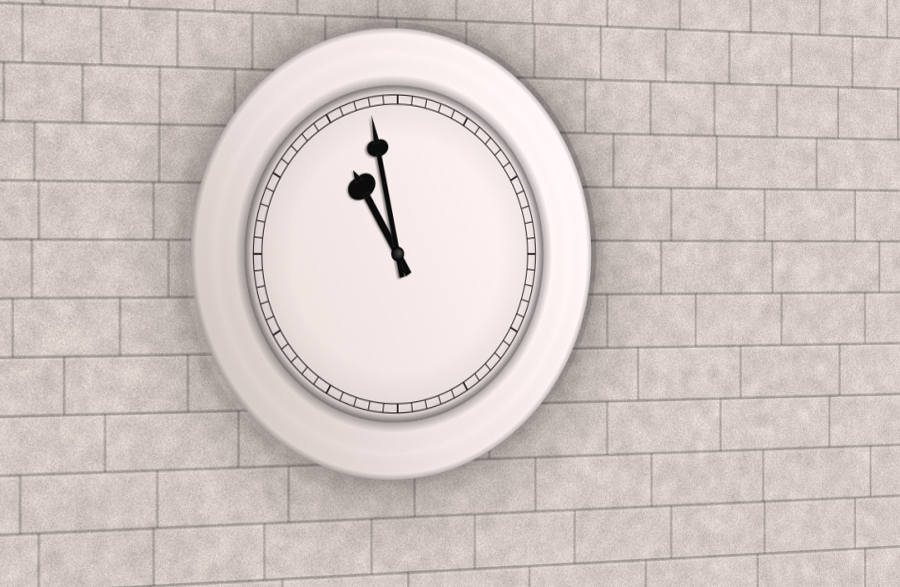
**10:58**
